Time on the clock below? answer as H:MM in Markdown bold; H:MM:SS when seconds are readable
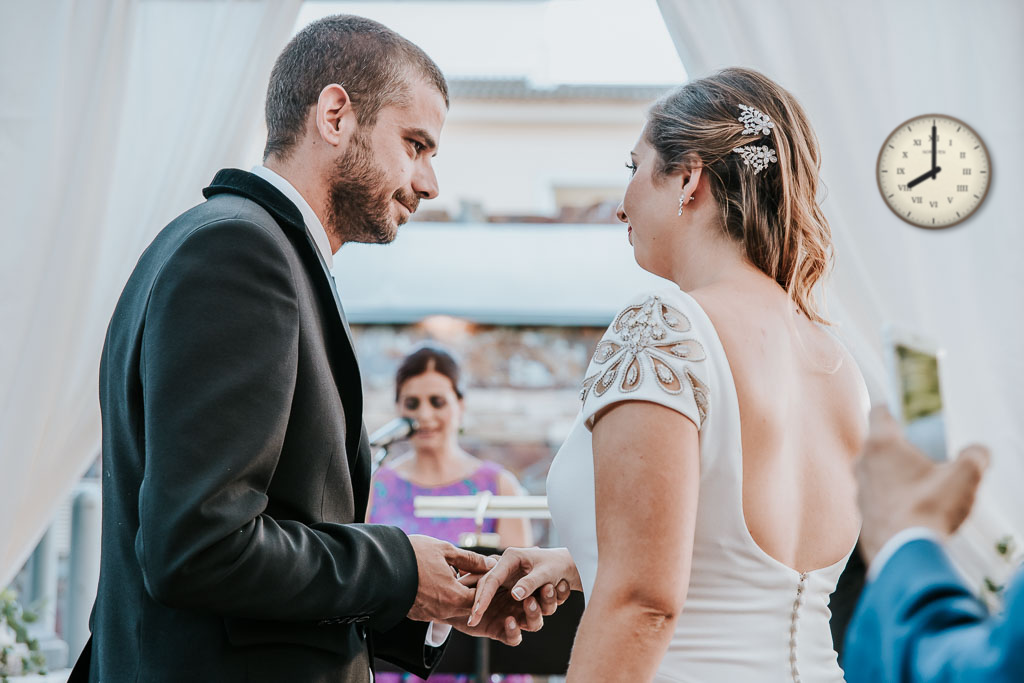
**8:00**
